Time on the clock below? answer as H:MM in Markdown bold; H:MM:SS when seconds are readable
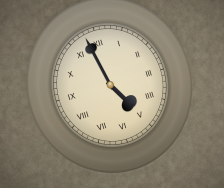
**4:58**
